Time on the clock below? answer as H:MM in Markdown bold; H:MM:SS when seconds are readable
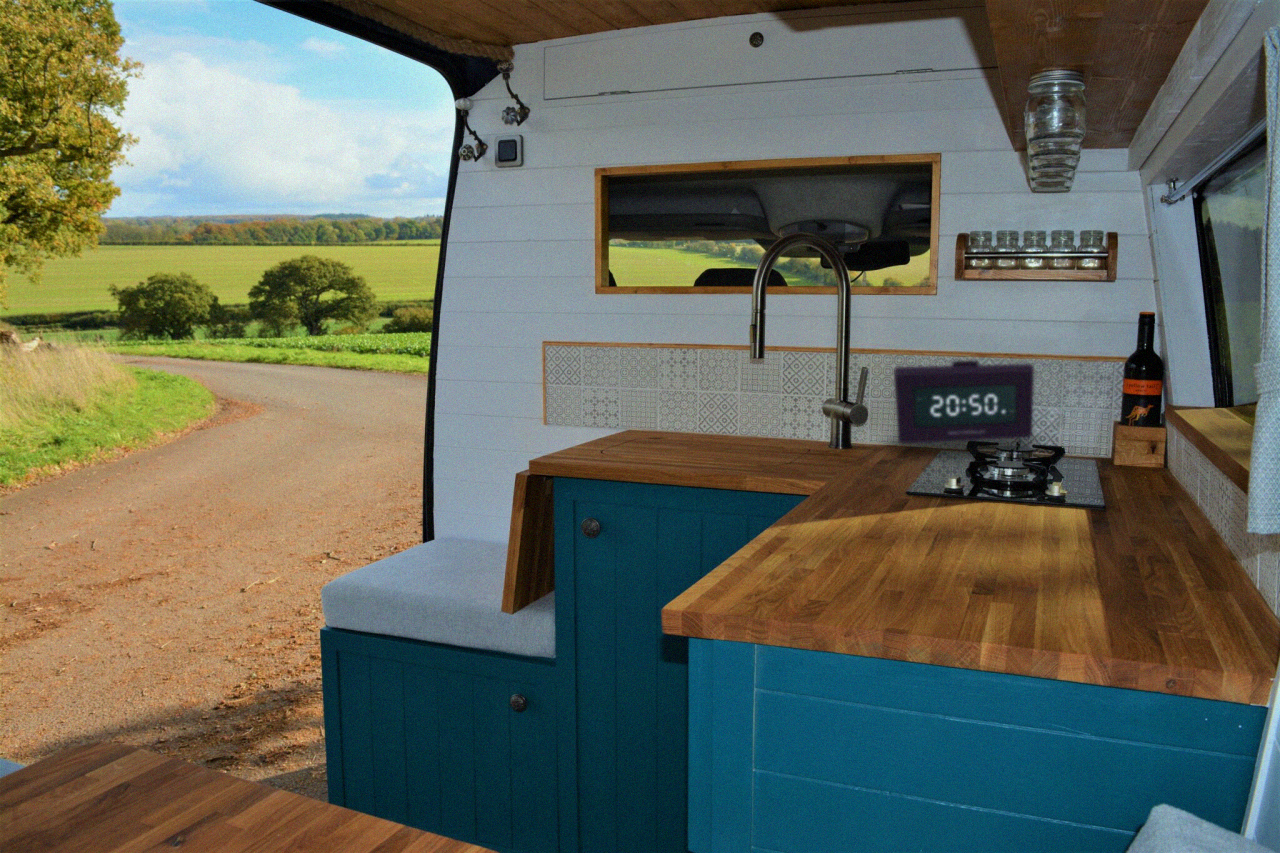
**20:50**
